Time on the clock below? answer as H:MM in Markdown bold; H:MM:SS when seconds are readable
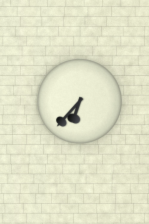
**6:37**
